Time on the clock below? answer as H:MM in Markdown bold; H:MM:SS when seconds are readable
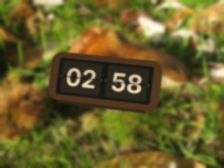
**2:58**
